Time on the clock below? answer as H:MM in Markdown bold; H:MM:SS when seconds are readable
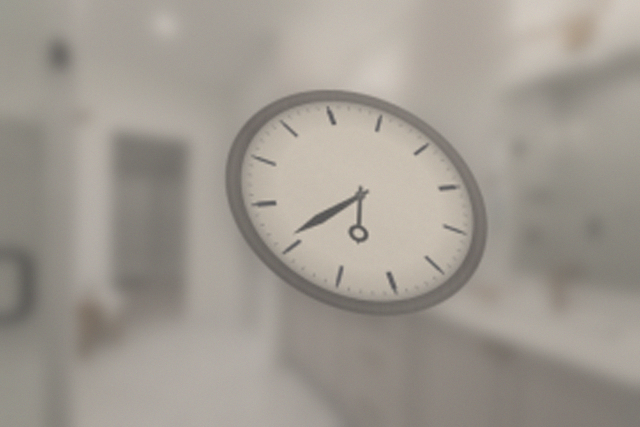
**6:41**
